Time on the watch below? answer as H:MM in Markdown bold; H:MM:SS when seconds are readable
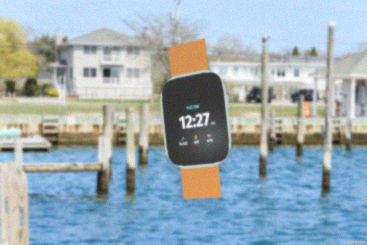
**12:27**
